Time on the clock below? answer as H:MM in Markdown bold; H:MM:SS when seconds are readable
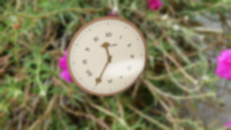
**11:35**
